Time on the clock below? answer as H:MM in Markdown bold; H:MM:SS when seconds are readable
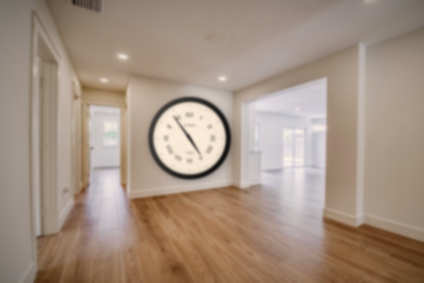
**4:54**
